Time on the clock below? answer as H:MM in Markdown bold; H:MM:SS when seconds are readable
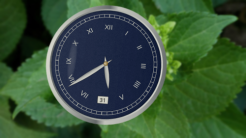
**5:39**
